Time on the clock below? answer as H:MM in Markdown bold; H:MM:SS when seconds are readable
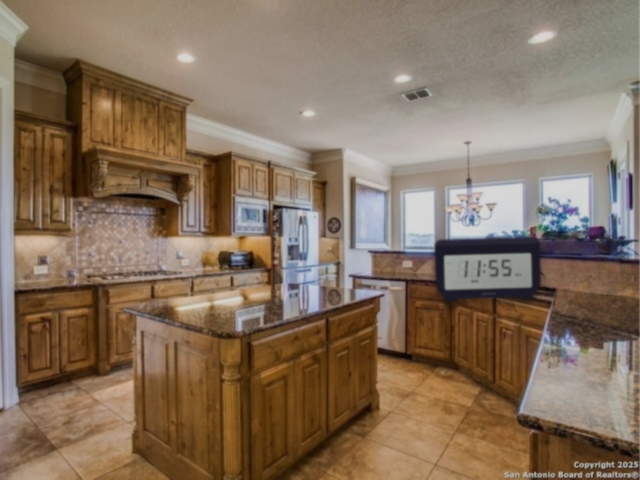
**11:55**
